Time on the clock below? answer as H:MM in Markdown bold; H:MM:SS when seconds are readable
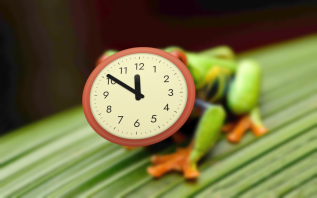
**11:51**
